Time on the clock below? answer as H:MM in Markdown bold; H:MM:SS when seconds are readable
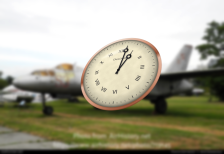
**1:02**
